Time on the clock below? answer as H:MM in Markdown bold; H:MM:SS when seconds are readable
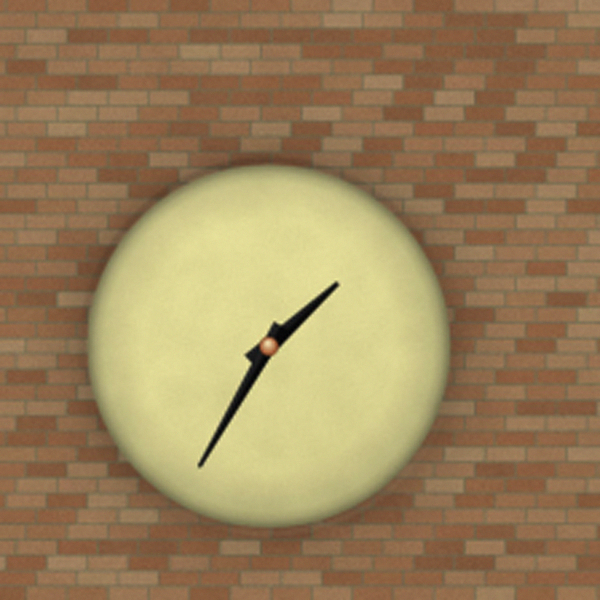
**1:35**
